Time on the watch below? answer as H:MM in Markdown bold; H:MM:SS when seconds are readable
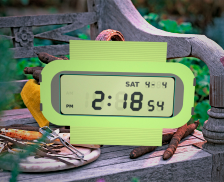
**2:18:54**
